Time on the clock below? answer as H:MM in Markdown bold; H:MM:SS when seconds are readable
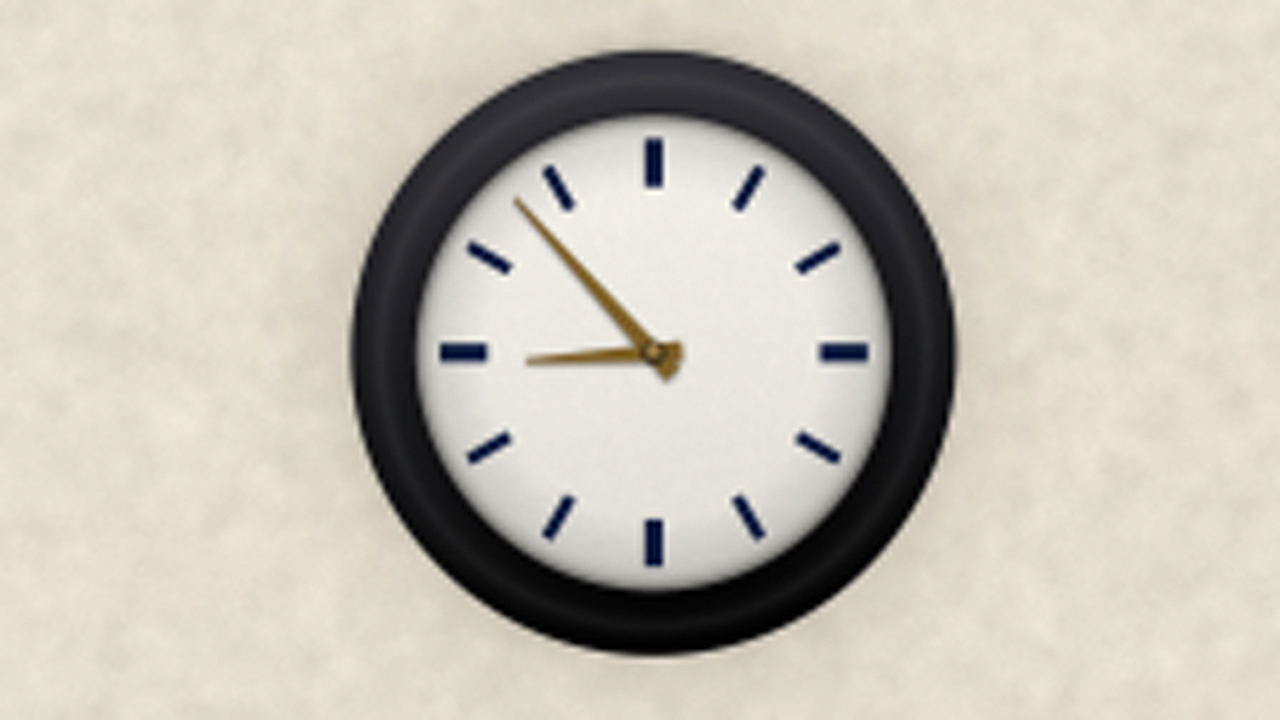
**8:53**
